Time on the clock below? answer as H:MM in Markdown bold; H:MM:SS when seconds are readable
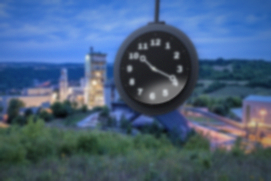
**10:19**
